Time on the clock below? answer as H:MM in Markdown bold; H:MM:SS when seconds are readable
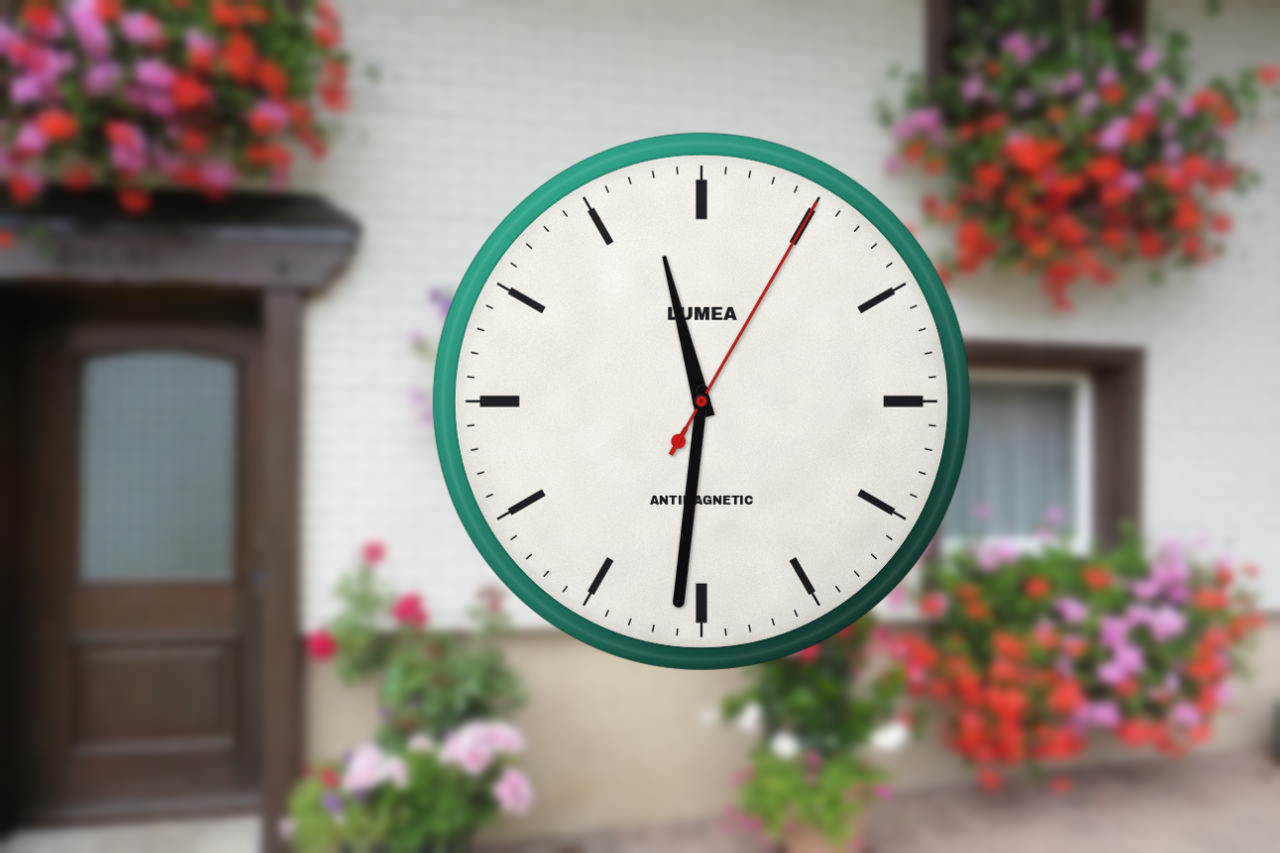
**11:31:05**
